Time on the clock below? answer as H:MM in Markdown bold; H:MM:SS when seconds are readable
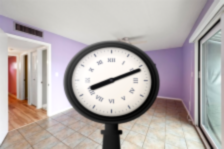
**8:11**
